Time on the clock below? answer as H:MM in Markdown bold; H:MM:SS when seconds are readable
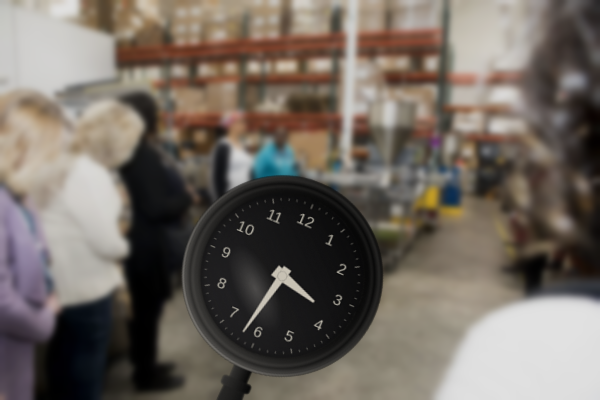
**3:32**
